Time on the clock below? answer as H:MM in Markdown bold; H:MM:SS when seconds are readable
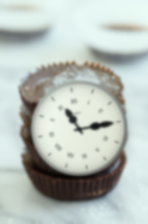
**11:15**
